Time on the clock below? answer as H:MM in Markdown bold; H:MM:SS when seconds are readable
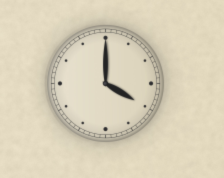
**4:00**
